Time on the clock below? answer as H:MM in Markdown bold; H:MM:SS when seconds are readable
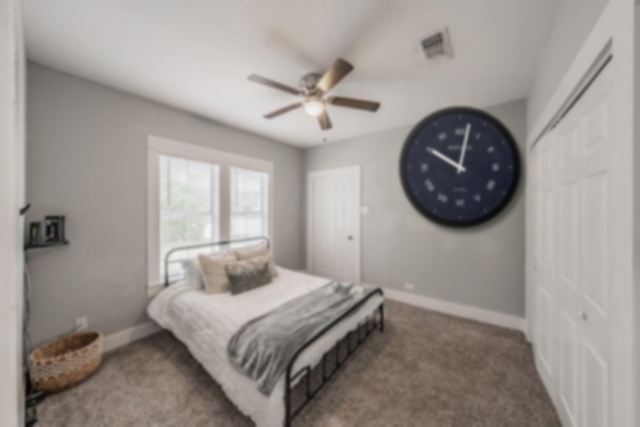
**10:02**
